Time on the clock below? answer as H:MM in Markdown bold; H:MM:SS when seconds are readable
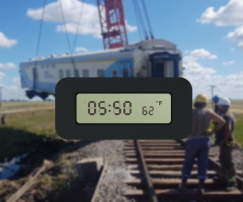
**5:50**
